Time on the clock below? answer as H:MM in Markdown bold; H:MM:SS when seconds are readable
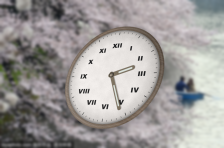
**2:26**
